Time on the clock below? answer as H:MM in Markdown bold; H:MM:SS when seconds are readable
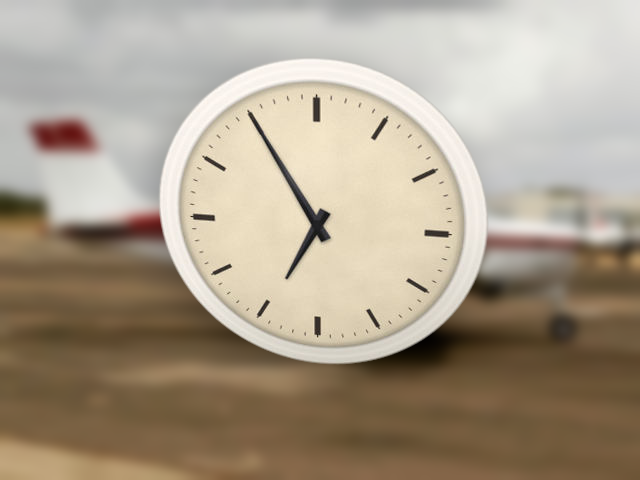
**6:55**
